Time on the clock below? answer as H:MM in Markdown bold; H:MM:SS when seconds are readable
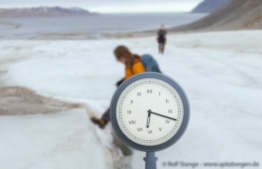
**6:18**
